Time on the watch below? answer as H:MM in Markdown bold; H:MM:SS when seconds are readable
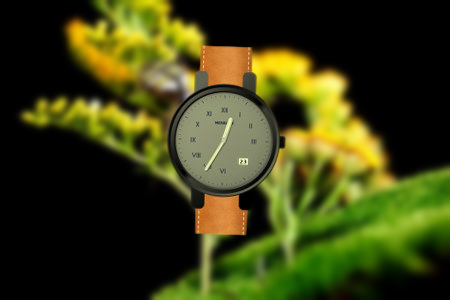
**12:35**
